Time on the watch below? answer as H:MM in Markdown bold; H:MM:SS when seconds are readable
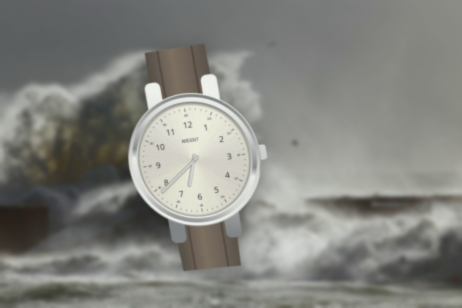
**6:39**
